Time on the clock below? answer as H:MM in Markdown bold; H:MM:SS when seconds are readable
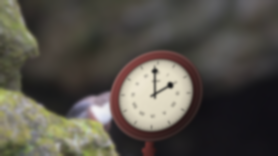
**1:59**
